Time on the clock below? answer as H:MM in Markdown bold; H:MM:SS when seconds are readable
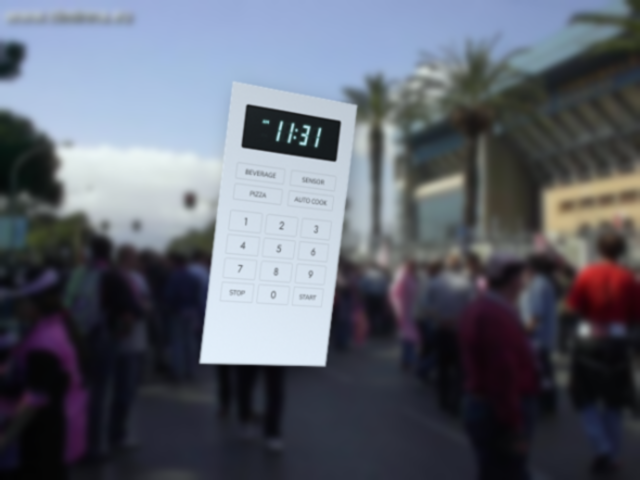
**11:31**
